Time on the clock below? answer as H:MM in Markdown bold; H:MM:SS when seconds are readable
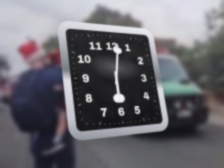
**6:02**
